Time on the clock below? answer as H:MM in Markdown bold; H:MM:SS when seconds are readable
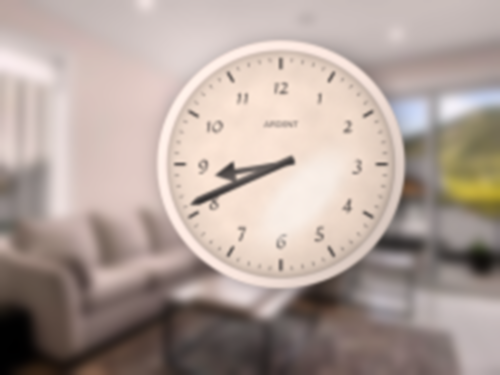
**8:41**
